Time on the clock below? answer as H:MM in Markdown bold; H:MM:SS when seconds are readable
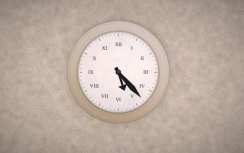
**5:23**
